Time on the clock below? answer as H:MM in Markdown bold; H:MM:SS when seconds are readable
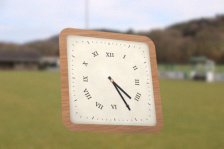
**4:25**
